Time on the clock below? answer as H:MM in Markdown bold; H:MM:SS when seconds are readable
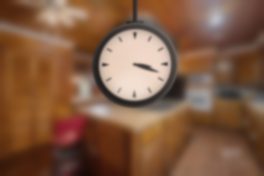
**3:18**
